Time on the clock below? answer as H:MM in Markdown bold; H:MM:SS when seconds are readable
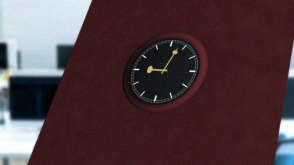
**9:03**
